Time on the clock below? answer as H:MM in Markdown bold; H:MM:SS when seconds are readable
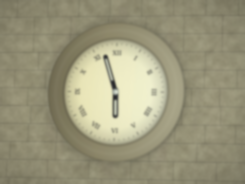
**5:57**
